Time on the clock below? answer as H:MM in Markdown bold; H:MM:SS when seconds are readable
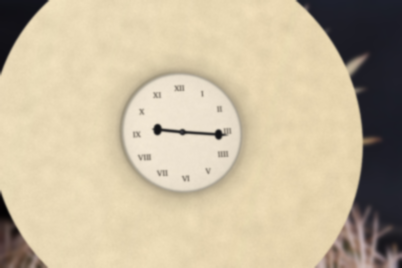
**9:16**
